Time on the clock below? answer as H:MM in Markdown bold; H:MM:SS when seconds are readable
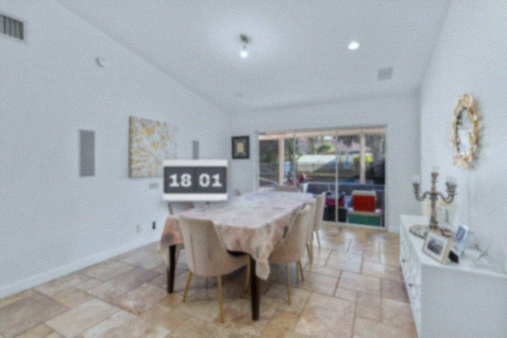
**18:01**
